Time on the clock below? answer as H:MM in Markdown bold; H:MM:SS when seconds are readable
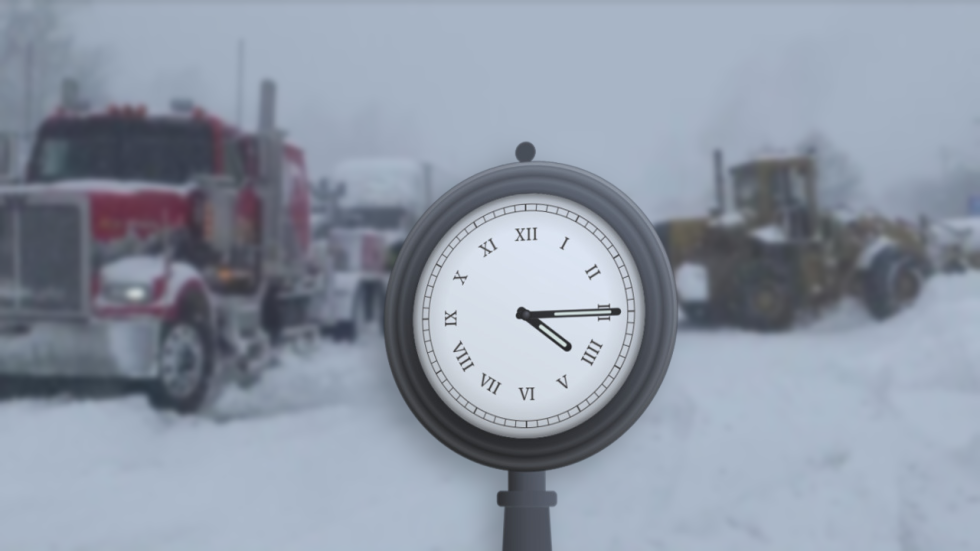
**4:15**
